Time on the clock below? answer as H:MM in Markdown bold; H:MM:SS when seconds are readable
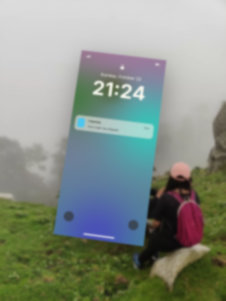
**21:24**
